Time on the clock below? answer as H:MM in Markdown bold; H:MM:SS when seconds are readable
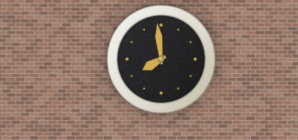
**7:59**
